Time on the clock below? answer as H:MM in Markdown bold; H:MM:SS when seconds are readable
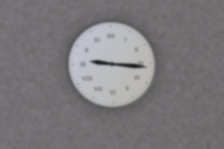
**9:16**
